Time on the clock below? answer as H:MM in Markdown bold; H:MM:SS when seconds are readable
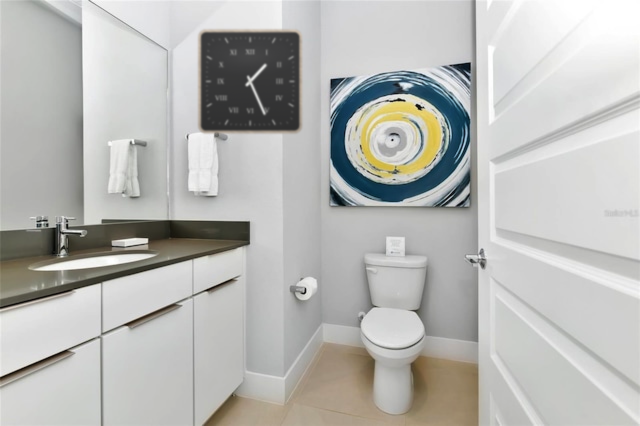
**1:26**
